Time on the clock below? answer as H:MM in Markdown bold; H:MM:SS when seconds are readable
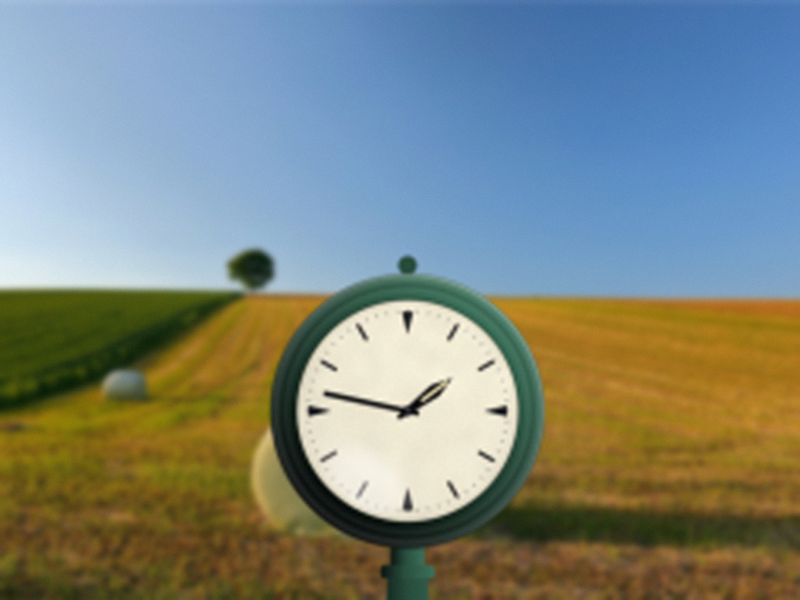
**1:47**
